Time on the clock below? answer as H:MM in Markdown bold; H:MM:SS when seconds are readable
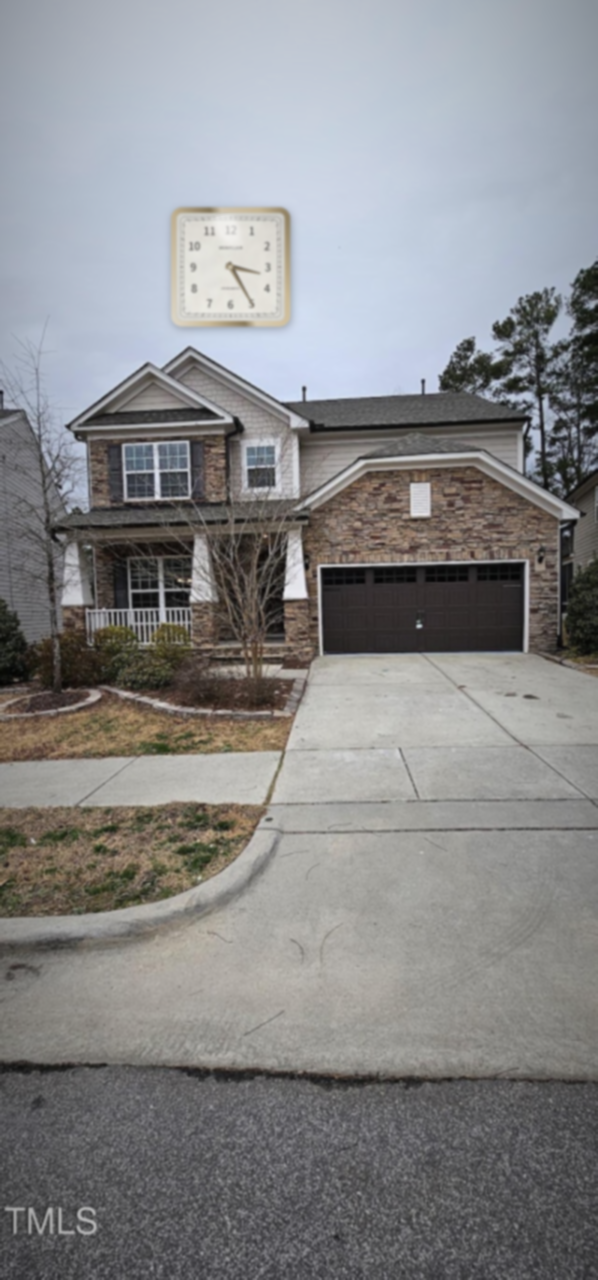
**3:25**
